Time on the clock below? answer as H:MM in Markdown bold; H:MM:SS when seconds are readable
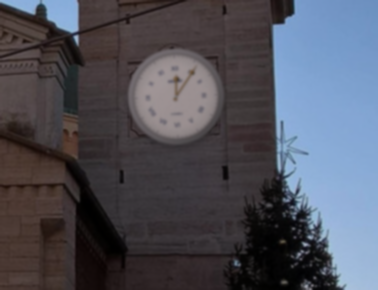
**12:06**
